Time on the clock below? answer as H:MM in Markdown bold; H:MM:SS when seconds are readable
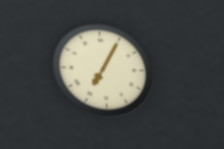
**7:05**
